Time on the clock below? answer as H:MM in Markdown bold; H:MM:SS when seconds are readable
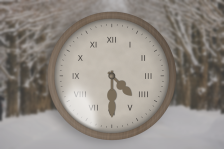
**4:30**
